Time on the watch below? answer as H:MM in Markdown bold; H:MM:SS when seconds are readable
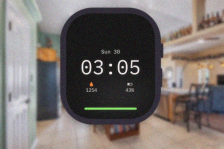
**3:05**
